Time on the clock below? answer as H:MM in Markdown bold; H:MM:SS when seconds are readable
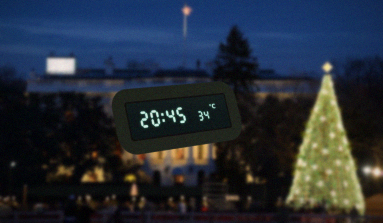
**20:45**
